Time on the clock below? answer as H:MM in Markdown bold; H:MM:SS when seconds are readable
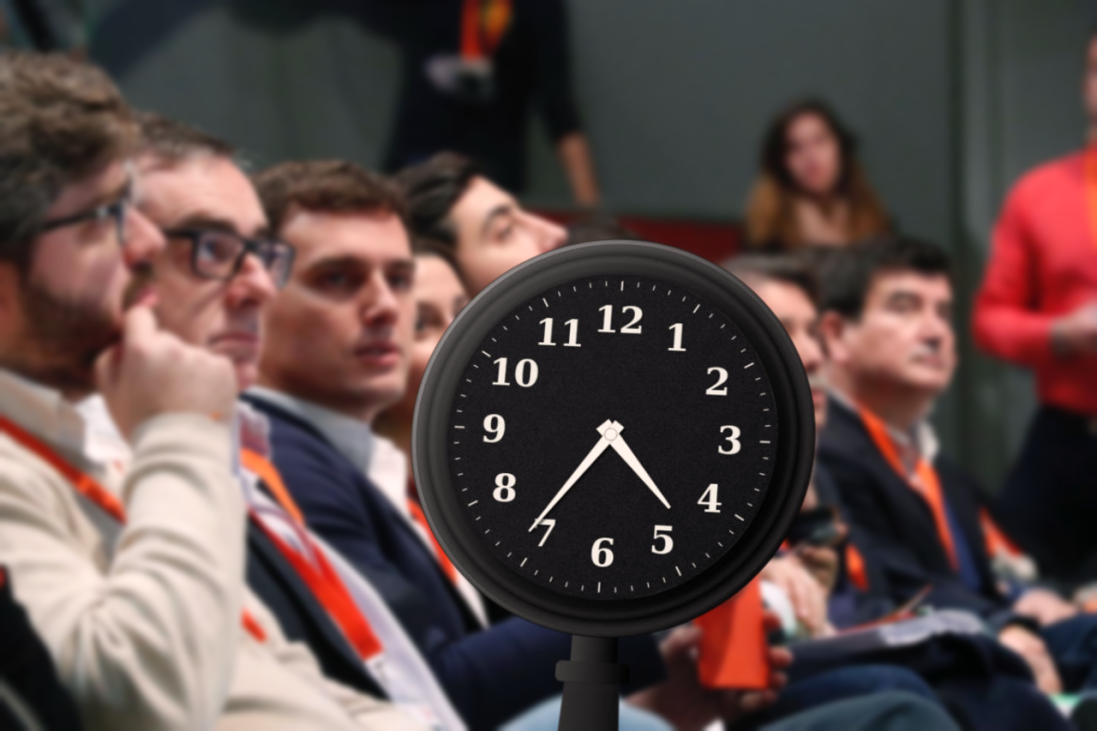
**4:36**
